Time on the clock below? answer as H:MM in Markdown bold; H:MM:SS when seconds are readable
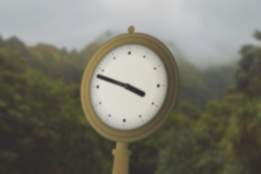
**3:48**
